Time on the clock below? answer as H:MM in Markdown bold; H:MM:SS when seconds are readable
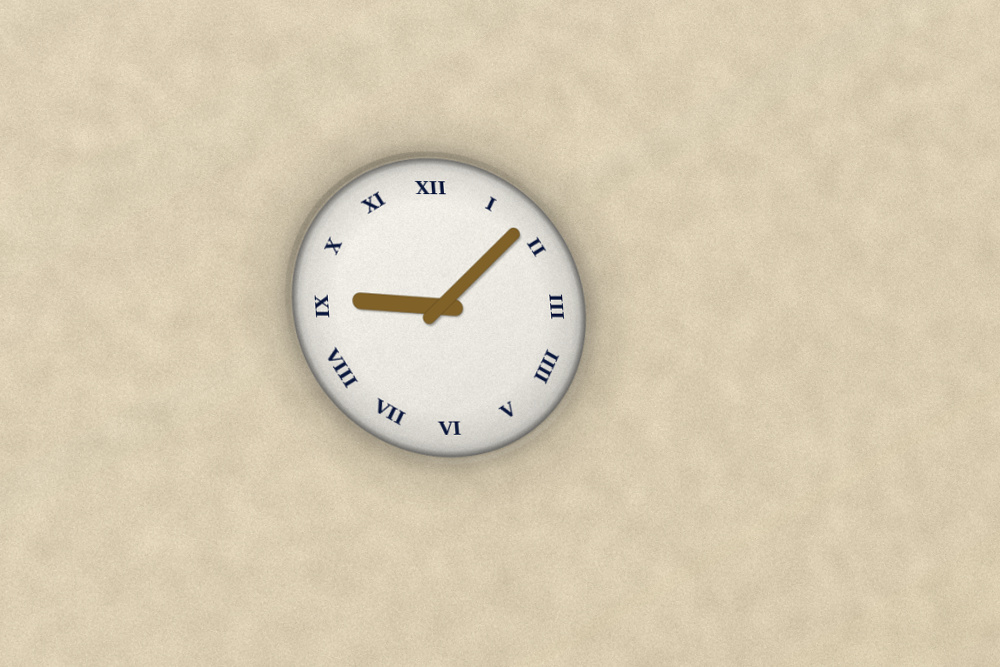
**9:08**
